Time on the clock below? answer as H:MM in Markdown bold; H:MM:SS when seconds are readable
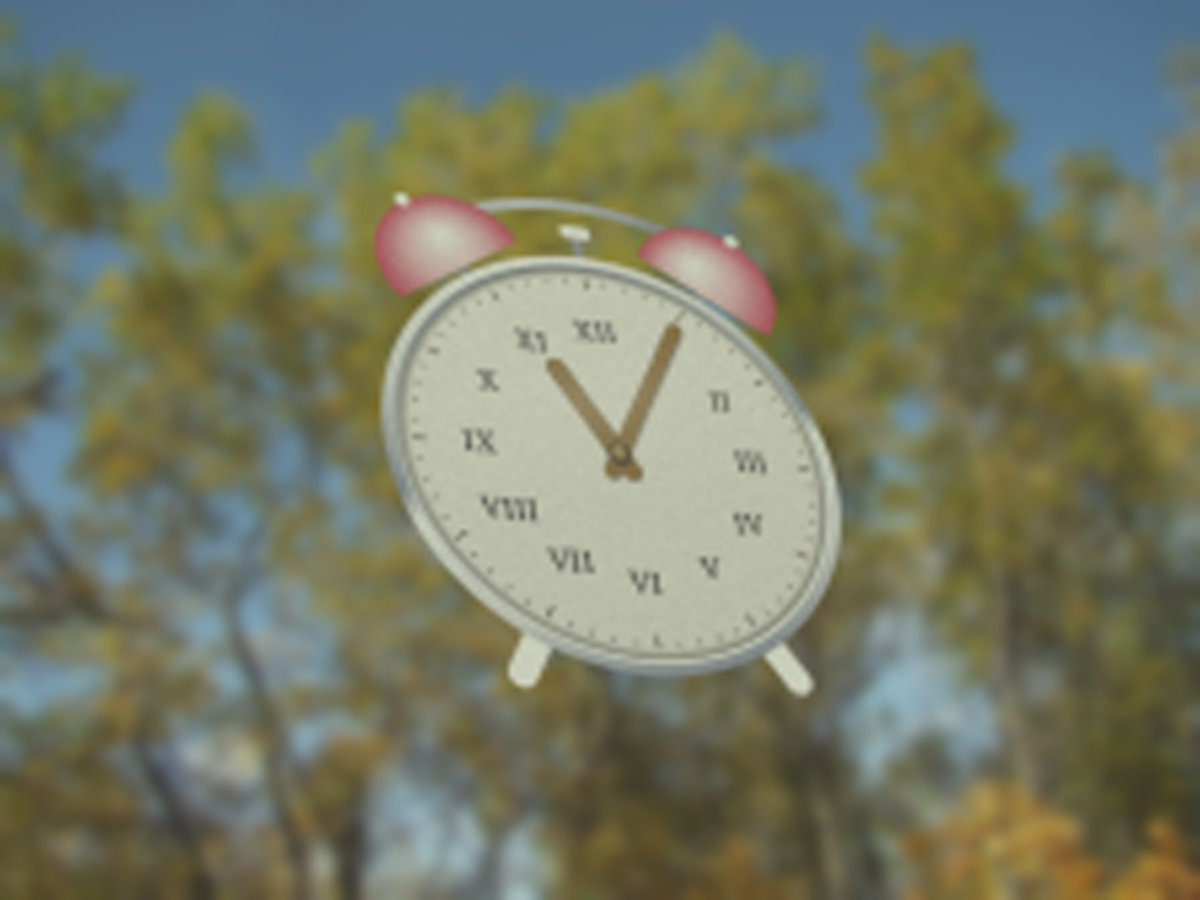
**11:05**
